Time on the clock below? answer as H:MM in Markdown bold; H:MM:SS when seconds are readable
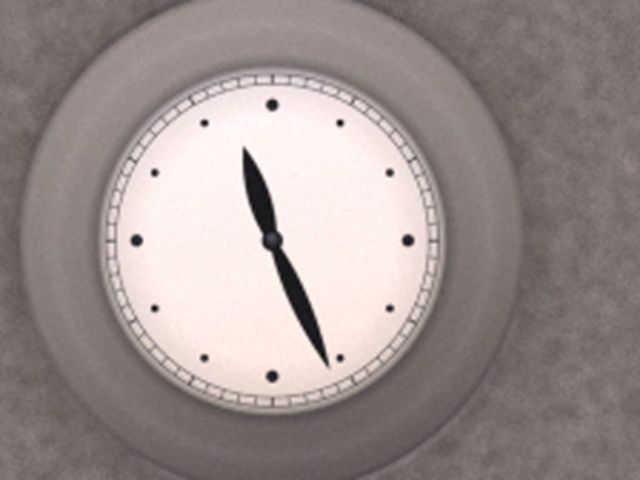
**11:26**
